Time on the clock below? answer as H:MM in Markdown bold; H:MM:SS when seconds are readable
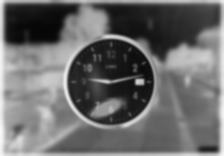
**9:13**
